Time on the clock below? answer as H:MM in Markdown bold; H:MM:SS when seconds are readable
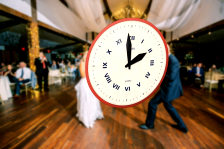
**1:59**
